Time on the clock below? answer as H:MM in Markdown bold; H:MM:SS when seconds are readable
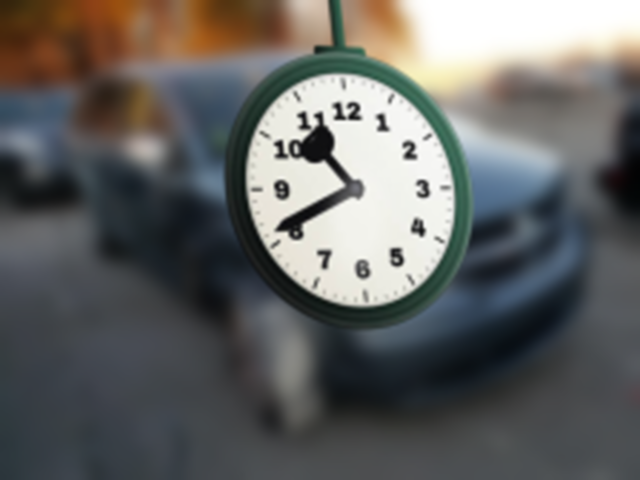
**10:41**
